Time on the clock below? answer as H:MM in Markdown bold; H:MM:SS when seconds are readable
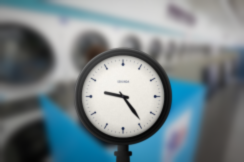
**9:24**
